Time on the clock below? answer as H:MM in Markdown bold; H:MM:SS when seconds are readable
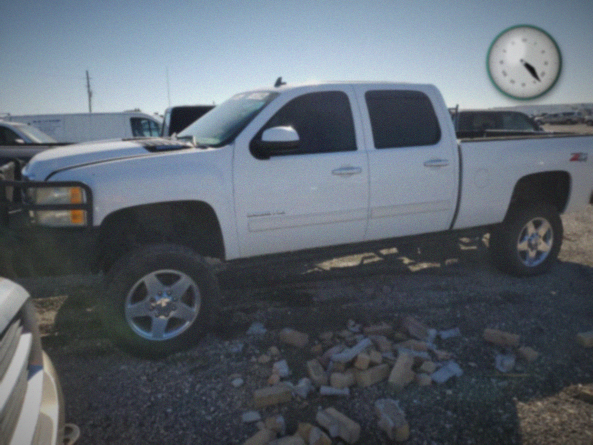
**4:23**
